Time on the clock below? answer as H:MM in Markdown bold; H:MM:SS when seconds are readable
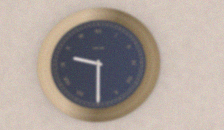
**9:30**
